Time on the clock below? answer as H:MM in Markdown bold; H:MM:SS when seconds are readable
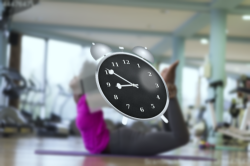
**8:51**
